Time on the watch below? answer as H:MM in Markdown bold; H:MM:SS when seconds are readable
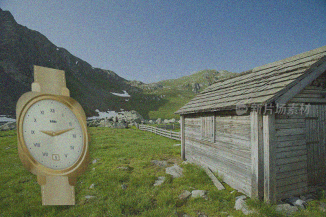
**9:12**
